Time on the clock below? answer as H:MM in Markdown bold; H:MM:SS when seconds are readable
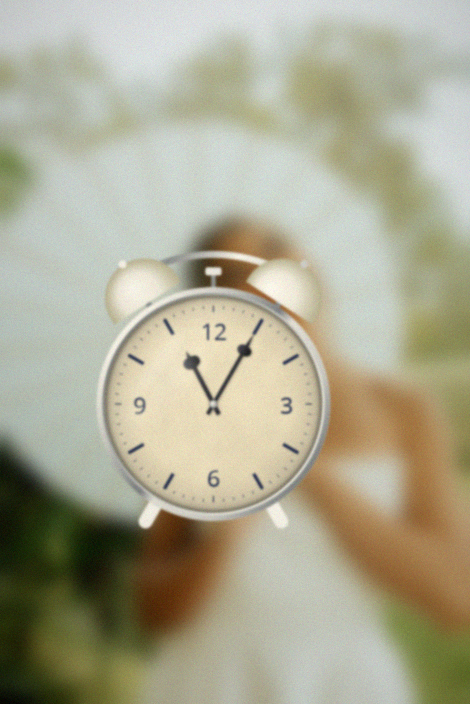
**11:05**
